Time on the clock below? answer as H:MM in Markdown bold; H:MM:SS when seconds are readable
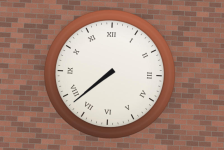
**7:38**
